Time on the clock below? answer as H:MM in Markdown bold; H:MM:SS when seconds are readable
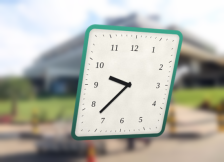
**9:37**
